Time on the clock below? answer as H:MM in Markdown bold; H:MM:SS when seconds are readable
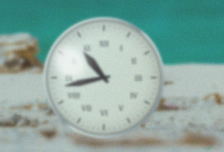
**10:43**
